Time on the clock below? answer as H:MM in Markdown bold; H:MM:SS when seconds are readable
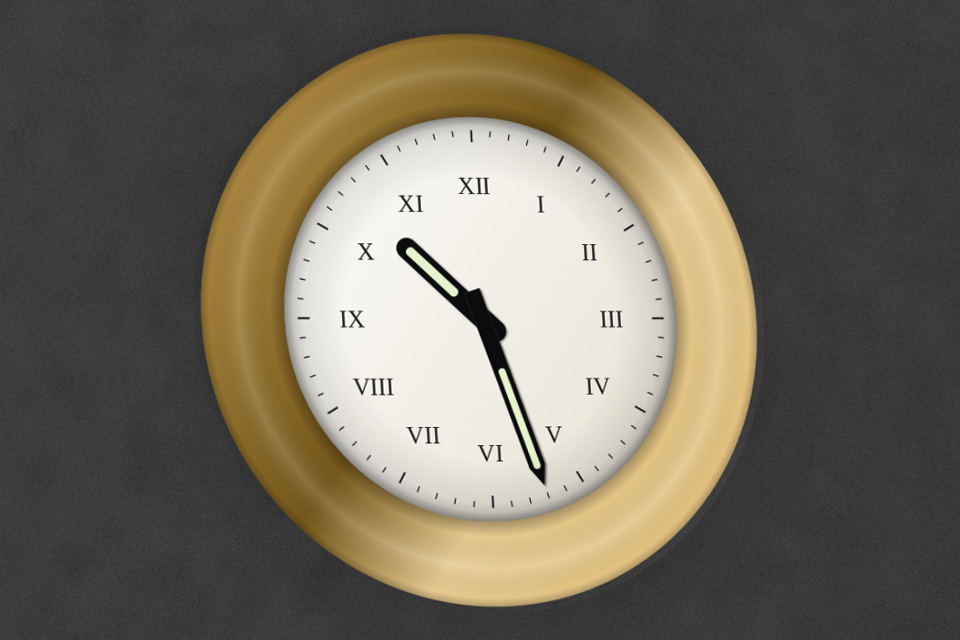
**10:27**
